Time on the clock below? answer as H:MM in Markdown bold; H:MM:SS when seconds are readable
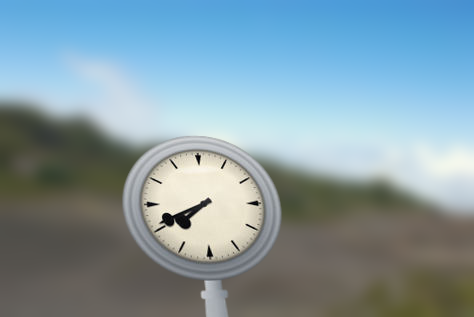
**7:41**
